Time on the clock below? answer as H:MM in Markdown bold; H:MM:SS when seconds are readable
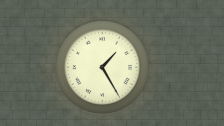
**1:25**
